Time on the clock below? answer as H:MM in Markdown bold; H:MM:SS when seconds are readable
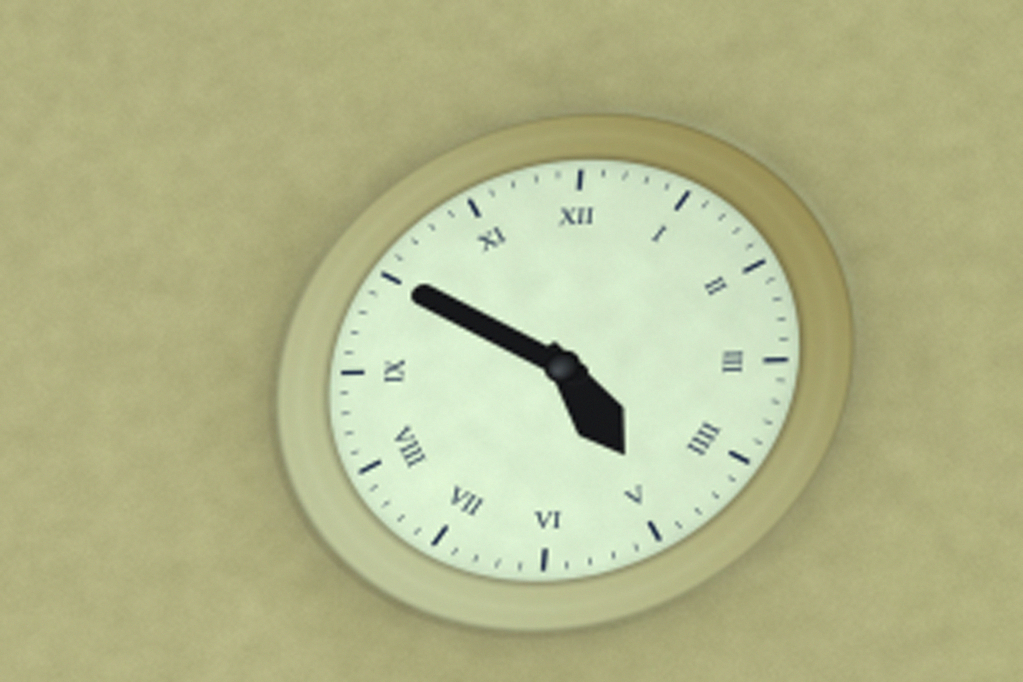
**4:50**
